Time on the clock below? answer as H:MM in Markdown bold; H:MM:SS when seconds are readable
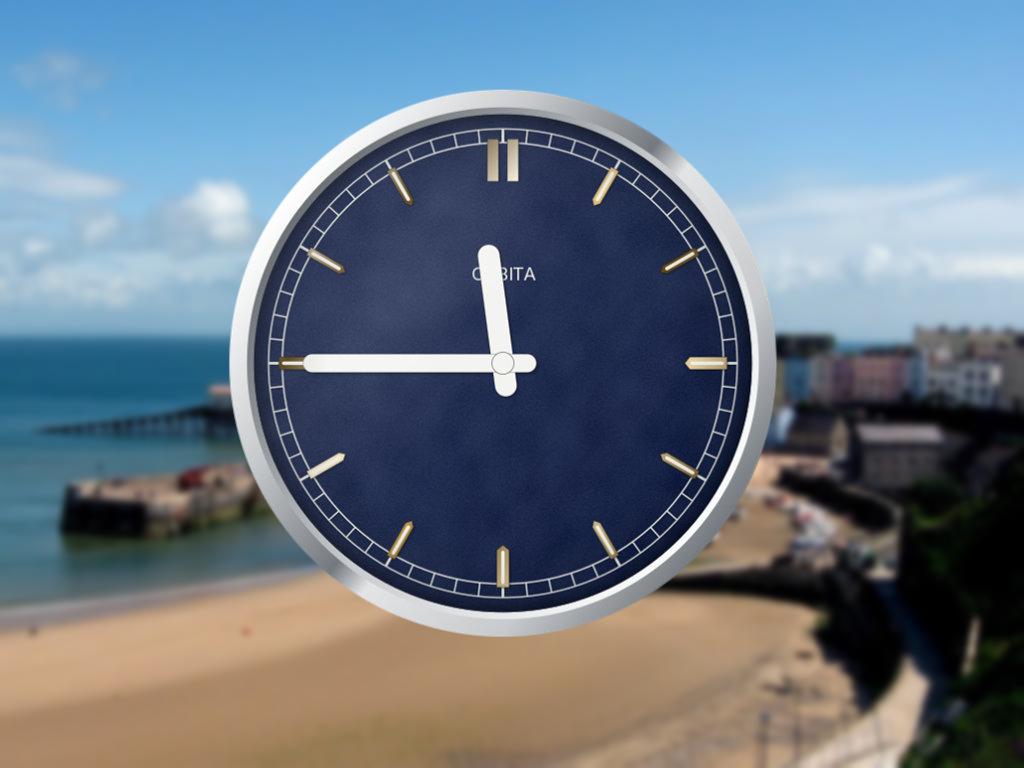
**11:45**
